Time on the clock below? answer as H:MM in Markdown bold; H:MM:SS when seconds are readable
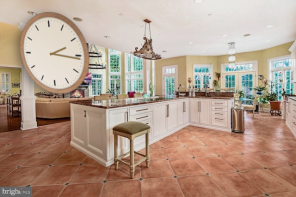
**2:16**
